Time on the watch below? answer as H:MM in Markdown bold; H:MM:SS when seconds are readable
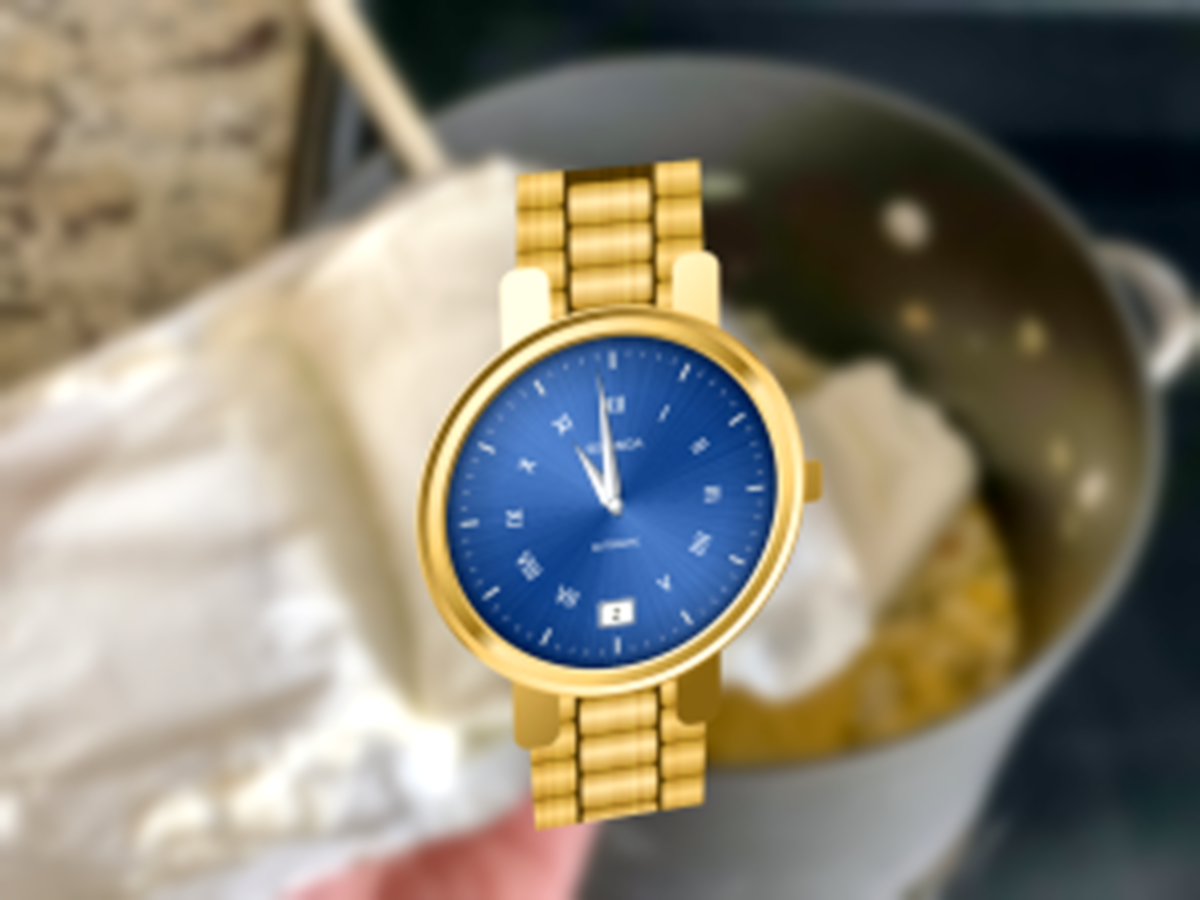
**10:59**
